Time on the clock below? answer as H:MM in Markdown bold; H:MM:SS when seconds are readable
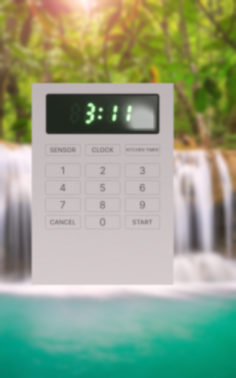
**3:11**
